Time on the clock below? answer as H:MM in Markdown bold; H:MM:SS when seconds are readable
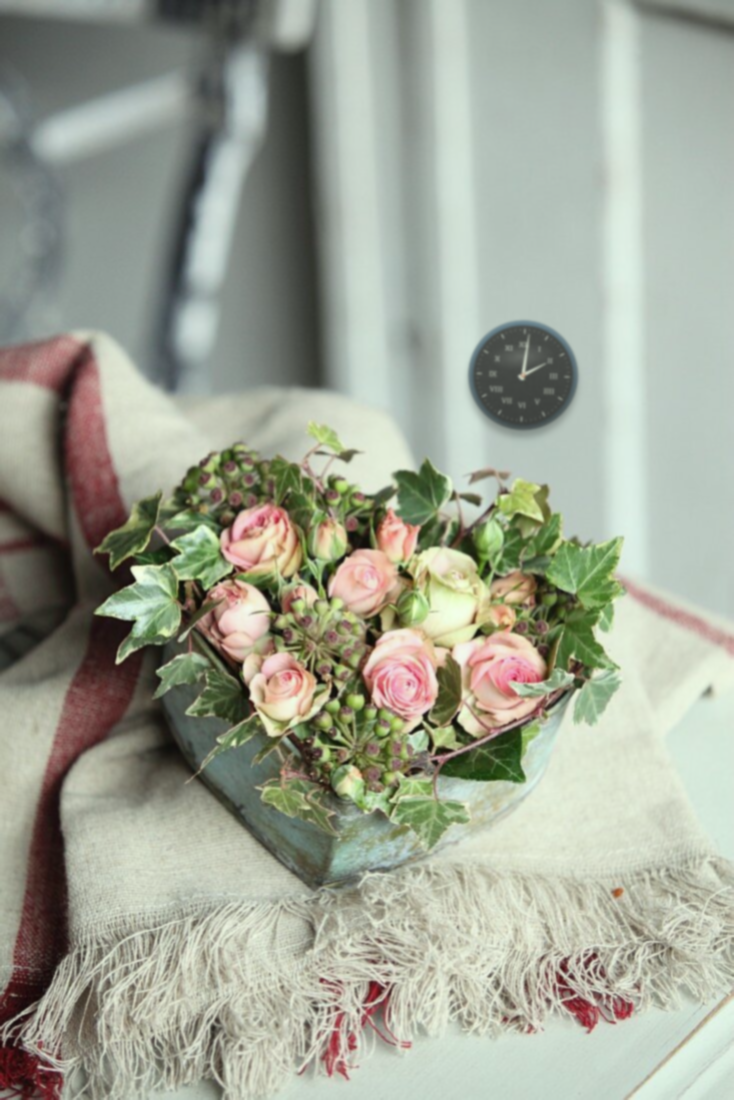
**2:01**
